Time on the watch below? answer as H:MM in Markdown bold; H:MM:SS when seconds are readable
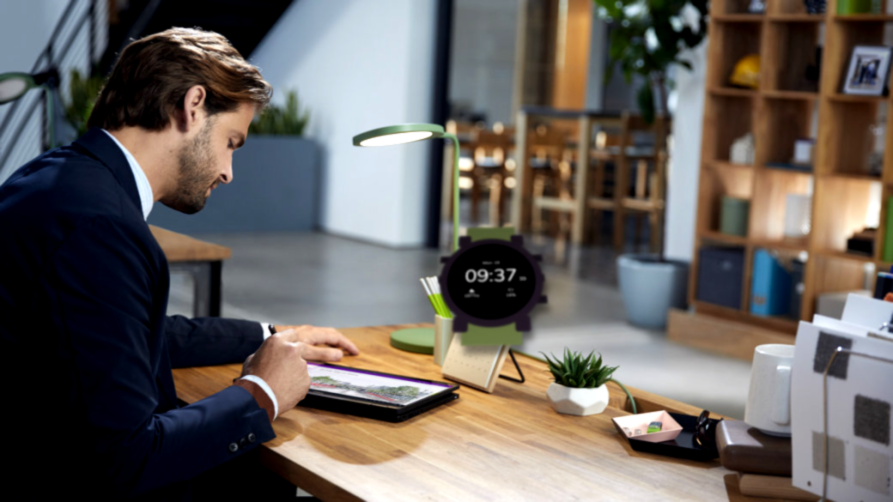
**9:37**
